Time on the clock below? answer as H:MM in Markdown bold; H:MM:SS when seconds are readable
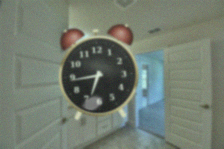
**6:44**
